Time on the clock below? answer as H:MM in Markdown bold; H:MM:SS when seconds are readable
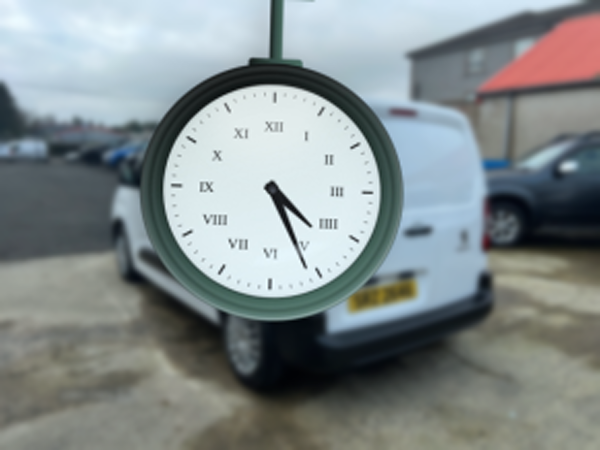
**4:26**
